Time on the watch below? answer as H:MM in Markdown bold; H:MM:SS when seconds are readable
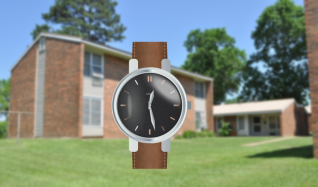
**12:28**
